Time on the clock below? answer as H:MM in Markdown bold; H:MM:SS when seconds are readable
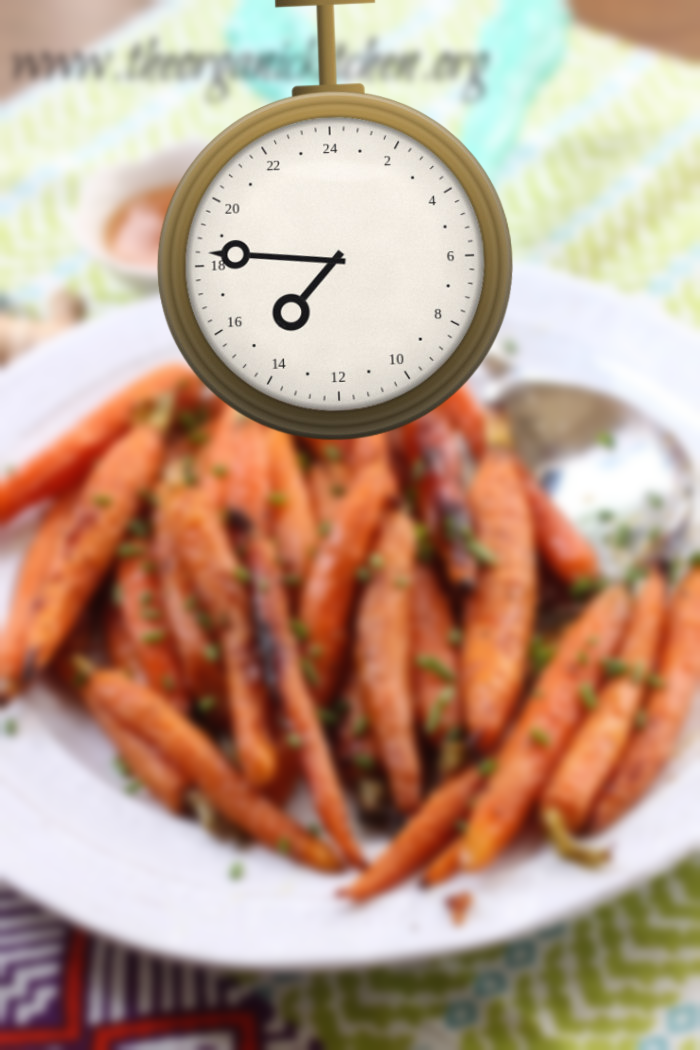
**14:46**
